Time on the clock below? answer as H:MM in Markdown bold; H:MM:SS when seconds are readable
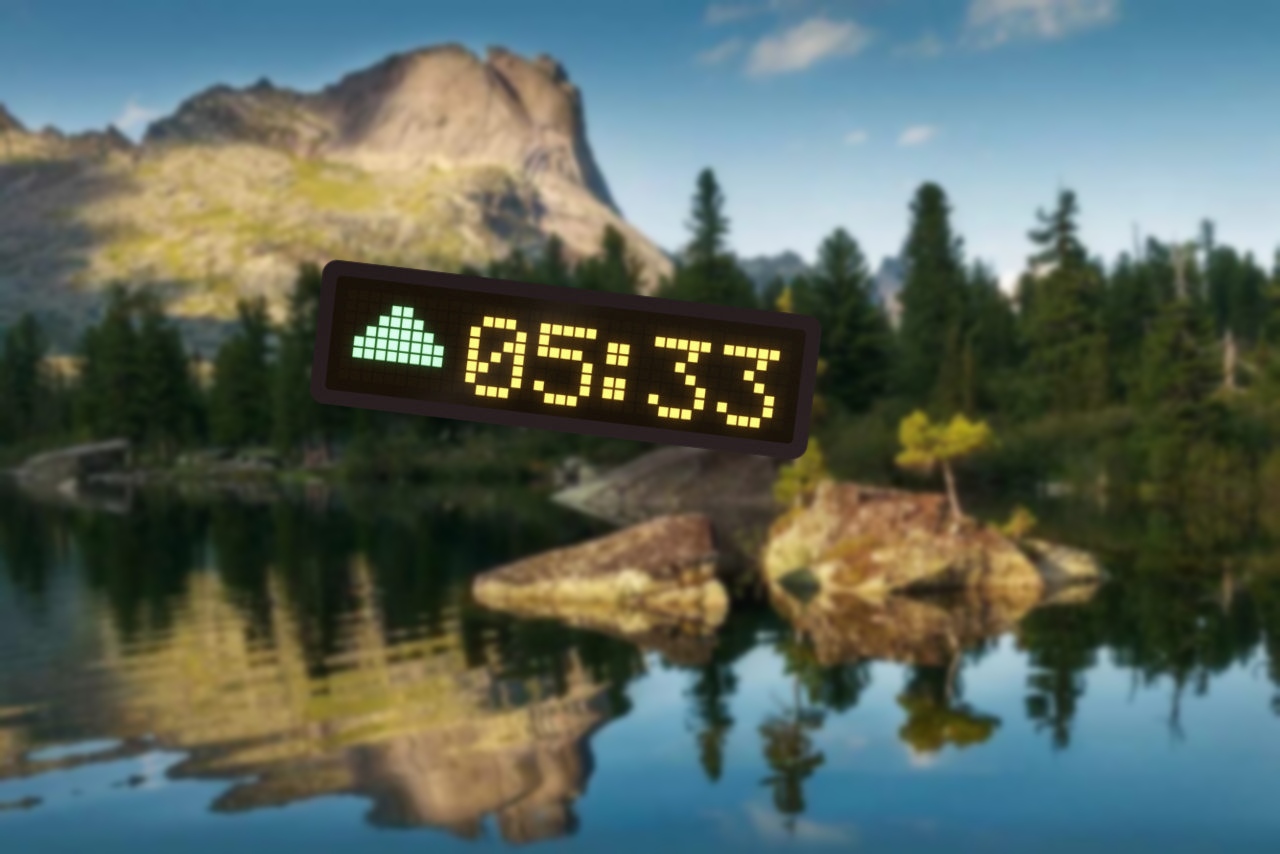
**5:33**
